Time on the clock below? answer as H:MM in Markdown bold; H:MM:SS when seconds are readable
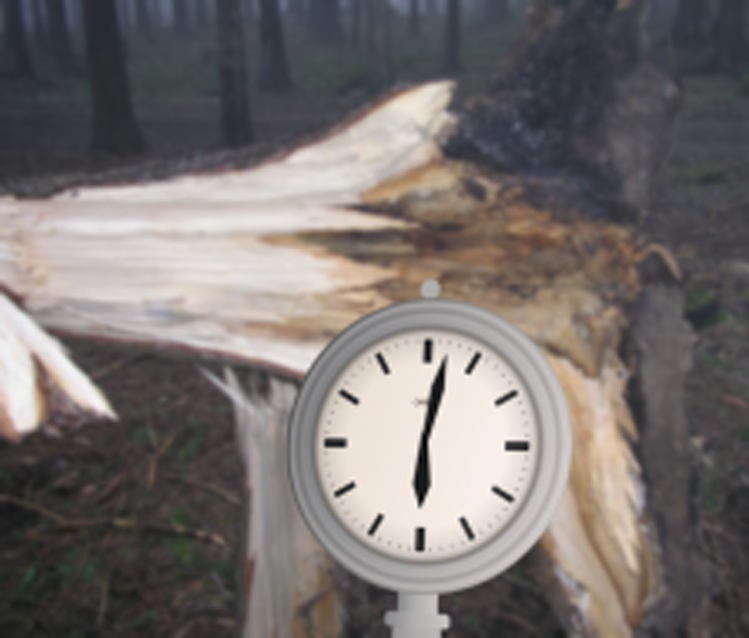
**6:02**
